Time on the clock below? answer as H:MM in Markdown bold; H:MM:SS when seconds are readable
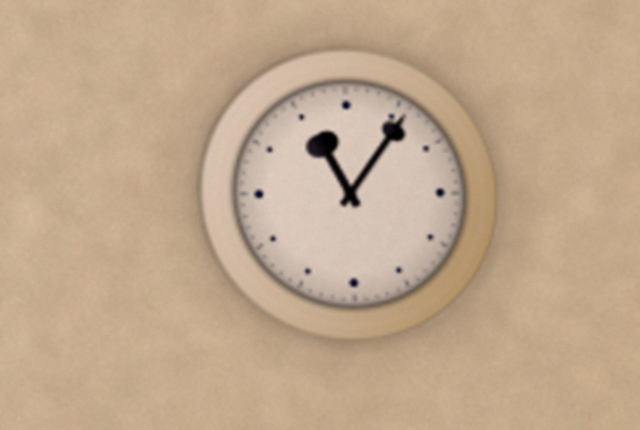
**11:06**
